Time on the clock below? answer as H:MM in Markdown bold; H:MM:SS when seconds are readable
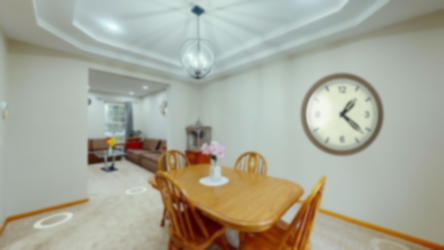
**1:22**
